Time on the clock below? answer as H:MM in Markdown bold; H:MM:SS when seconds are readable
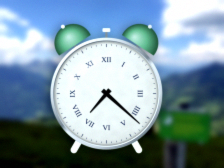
**7:22**
